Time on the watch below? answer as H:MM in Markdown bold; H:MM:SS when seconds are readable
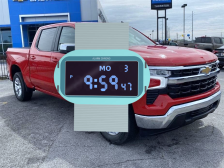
**9:59:47**
